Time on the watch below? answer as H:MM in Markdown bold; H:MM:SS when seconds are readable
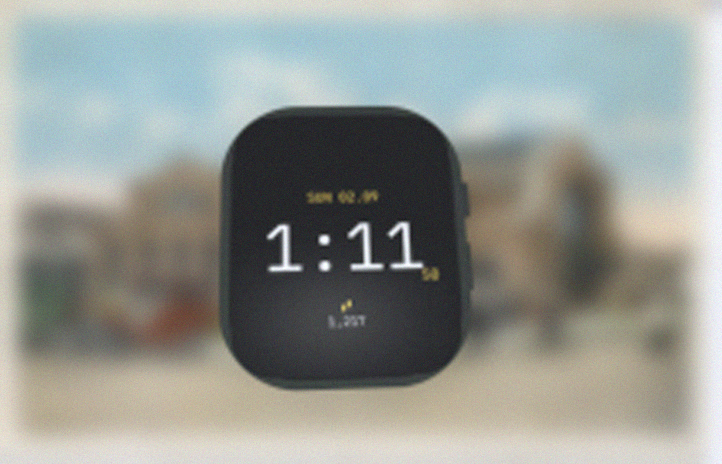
**1:11**
